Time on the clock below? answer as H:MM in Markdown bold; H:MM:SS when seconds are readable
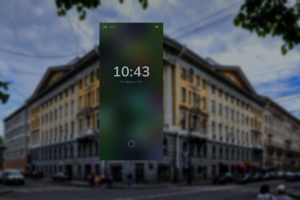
**10:43**
